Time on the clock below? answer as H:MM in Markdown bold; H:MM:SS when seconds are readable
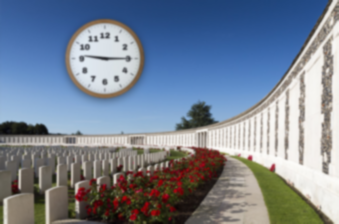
**9:15**
